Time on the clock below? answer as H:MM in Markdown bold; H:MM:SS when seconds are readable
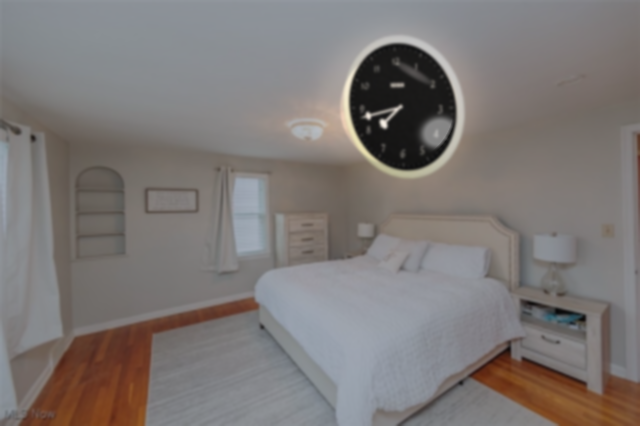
**7:43**
